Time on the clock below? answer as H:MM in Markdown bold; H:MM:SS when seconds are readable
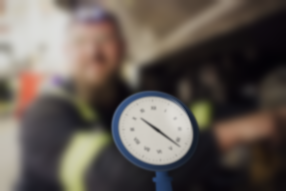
**10:22**
